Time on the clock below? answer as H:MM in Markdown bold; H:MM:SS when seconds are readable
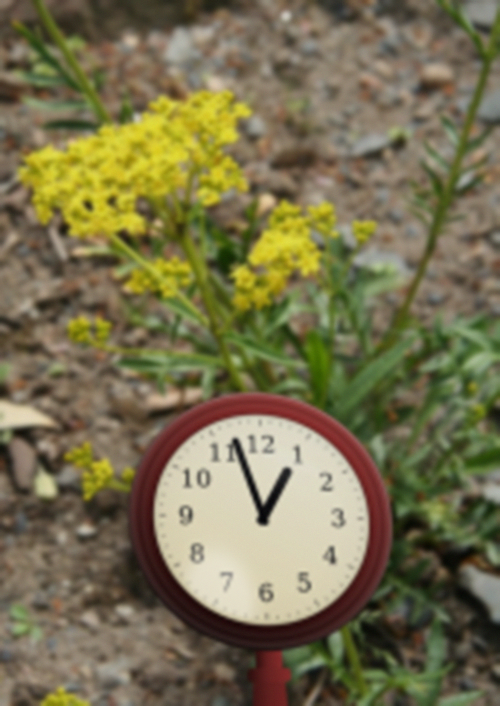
**12:57**
